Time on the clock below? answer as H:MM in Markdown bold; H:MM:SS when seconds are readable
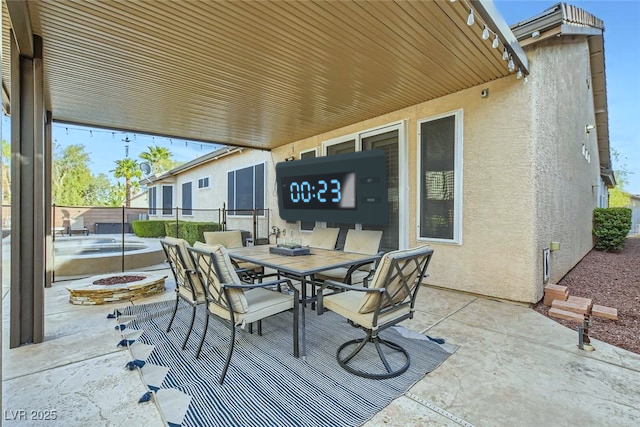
**0:23**
